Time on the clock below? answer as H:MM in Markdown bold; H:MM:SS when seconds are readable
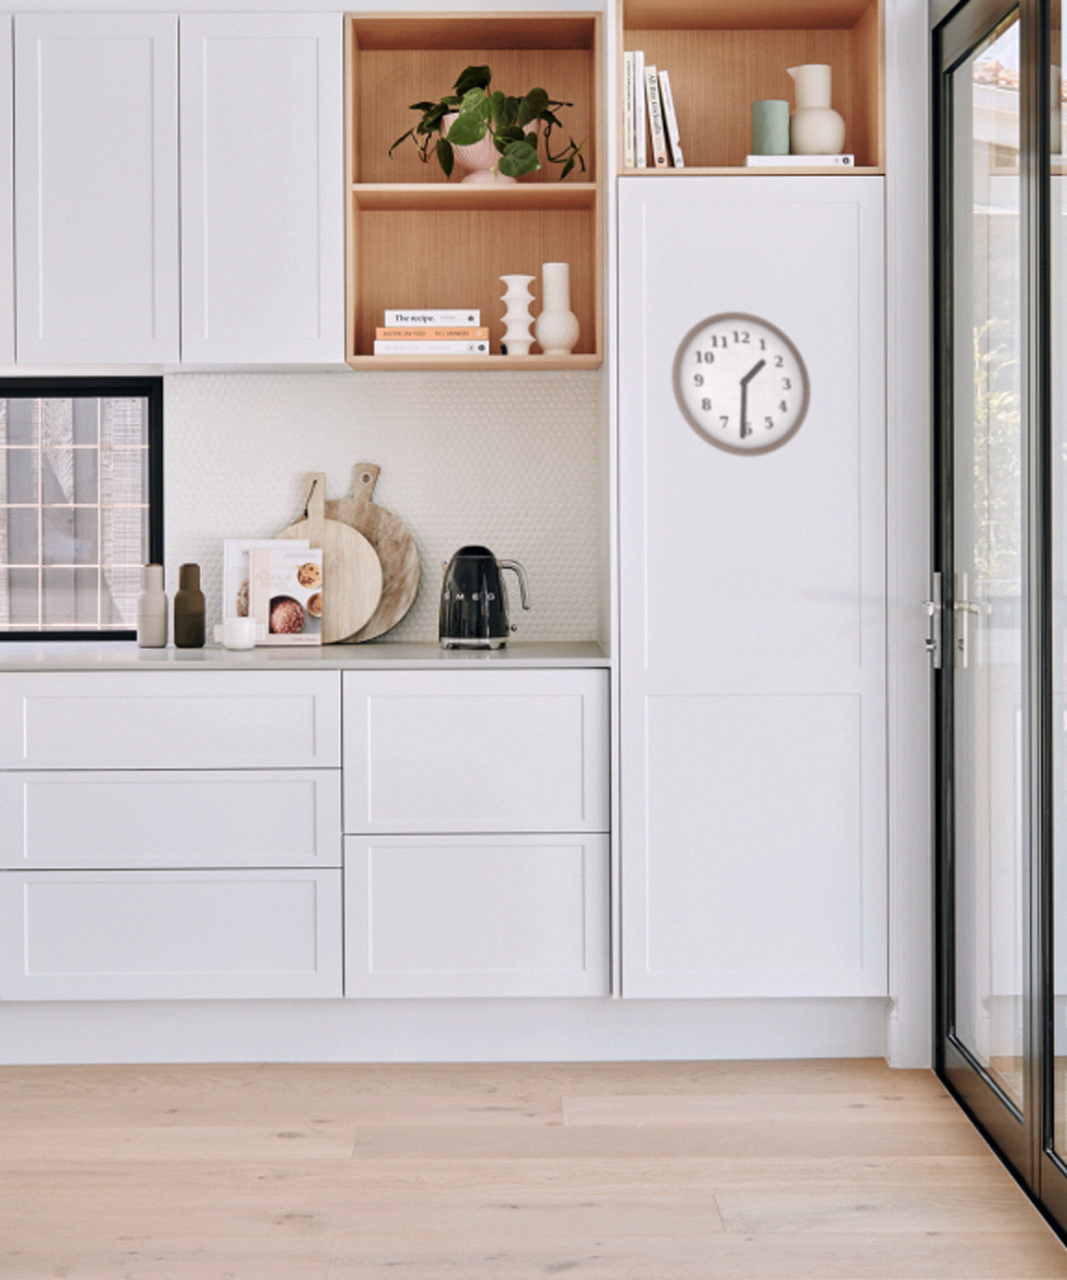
**1:31**
